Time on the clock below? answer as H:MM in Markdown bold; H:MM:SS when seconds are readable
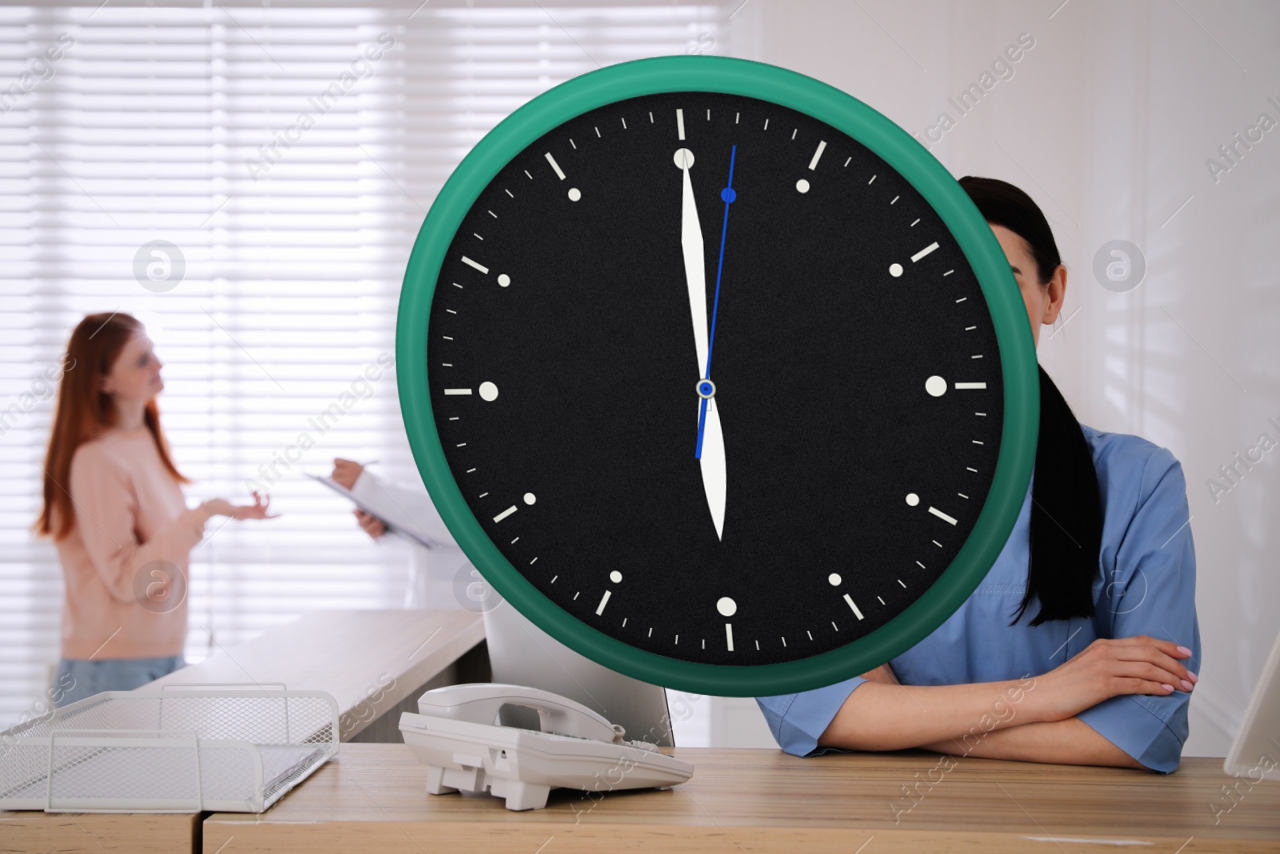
**6:00:02**
